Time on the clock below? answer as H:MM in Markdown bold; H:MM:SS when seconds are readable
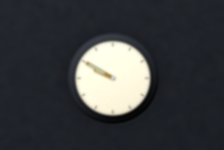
**9:50**
